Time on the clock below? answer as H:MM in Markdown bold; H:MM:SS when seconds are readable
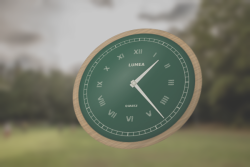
**1:23**
